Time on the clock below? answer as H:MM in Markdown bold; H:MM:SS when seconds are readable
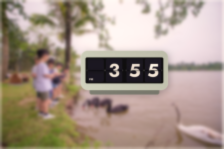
**3:55**
